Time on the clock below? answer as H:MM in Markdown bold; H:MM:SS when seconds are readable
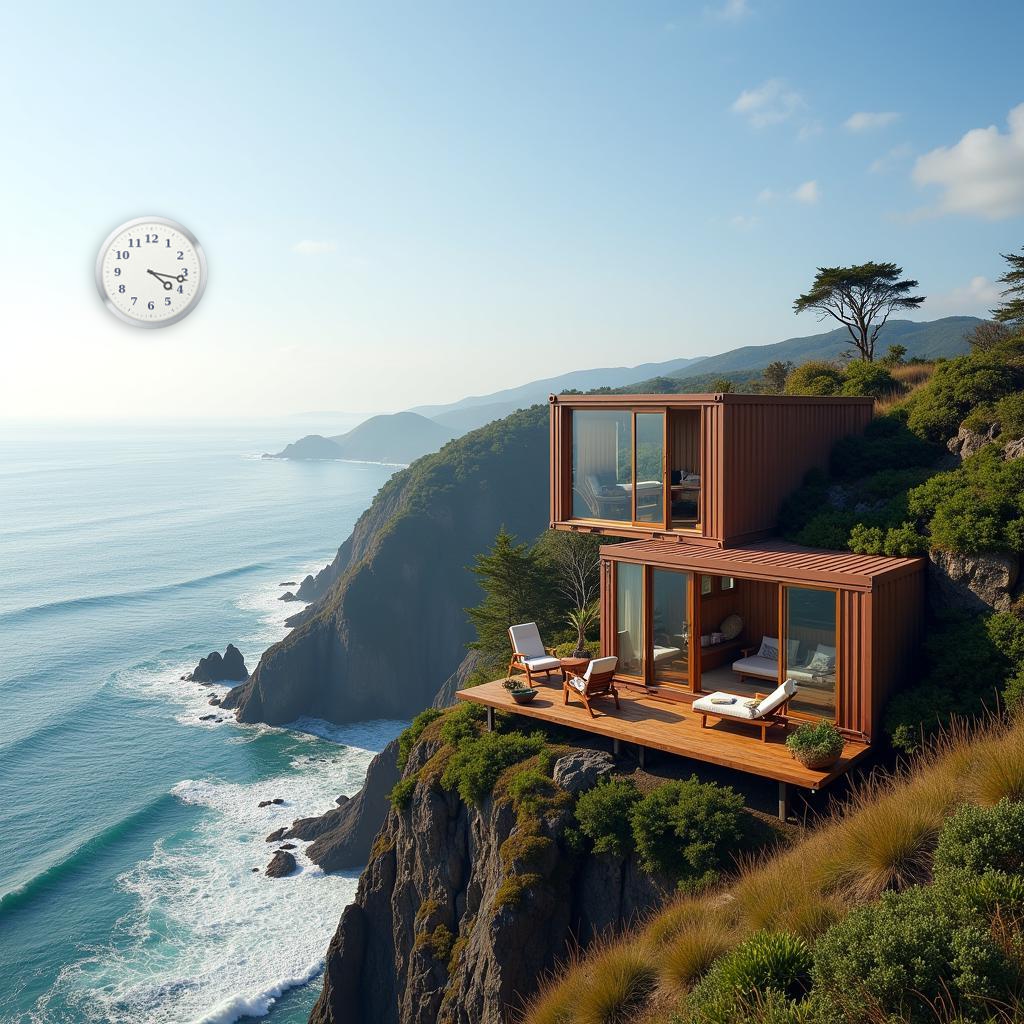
**4:17**
